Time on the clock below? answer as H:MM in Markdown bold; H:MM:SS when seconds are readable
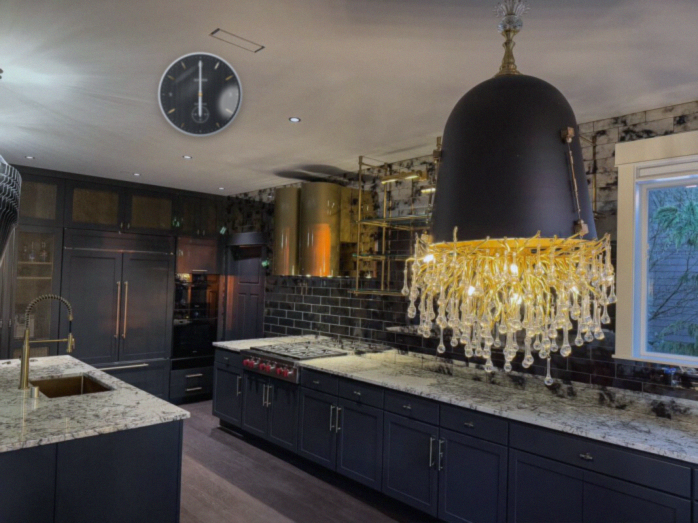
**6:00**
